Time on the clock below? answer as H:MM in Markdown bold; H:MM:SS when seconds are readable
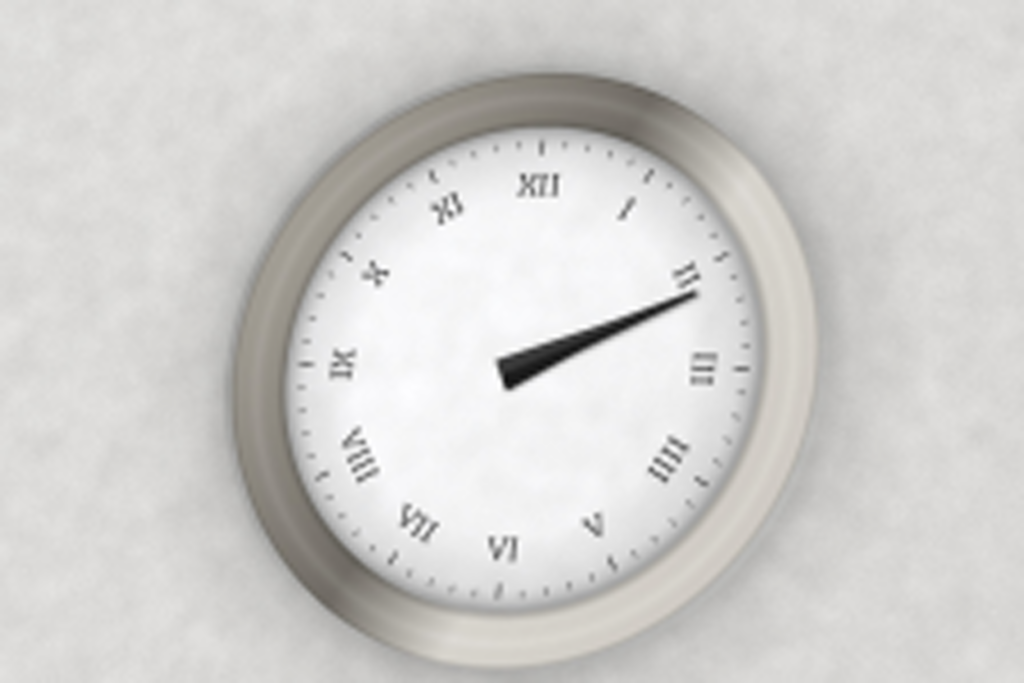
**2:11**
